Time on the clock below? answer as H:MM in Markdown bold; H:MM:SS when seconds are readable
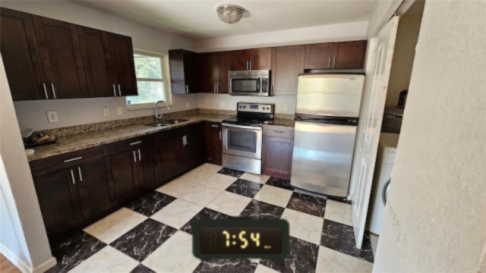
**7:54**
